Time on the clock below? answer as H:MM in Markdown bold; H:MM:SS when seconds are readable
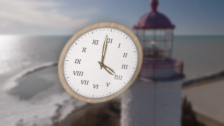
**3:59**
